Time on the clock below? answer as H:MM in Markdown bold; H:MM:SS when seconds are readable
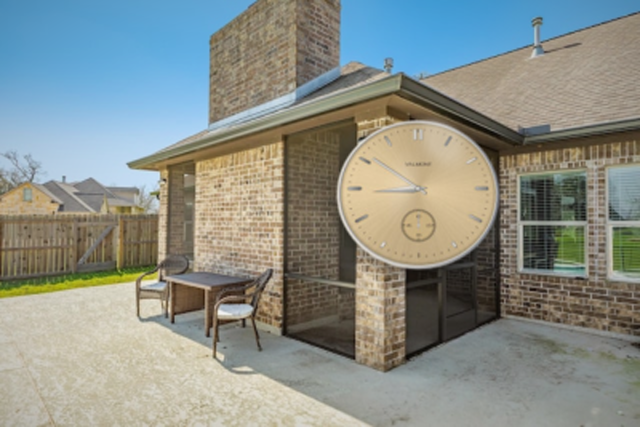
**8:51**
